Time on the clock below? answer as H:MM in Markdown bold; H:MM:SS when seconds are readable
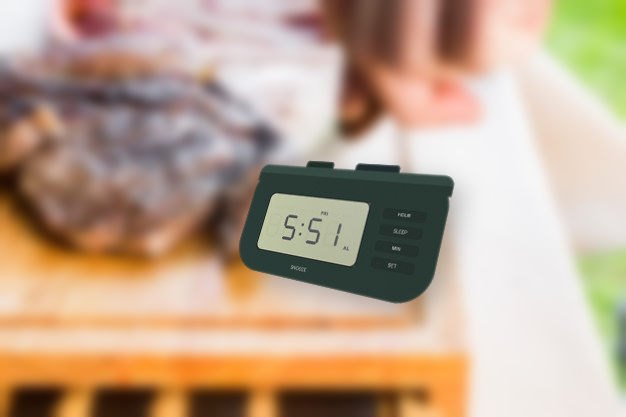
**5:51**
